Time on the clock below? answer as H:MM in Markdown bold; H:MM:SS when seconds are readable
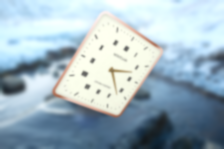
**2:22**
